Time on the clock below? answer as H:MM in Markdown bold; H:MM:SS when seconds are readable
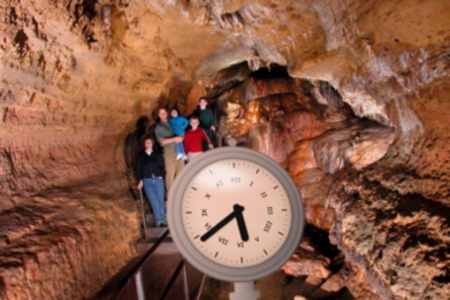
**5:39**
